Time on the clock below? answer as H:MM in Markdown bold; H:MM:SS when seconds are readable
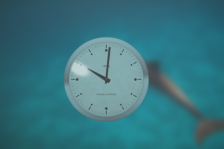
**10:01**
